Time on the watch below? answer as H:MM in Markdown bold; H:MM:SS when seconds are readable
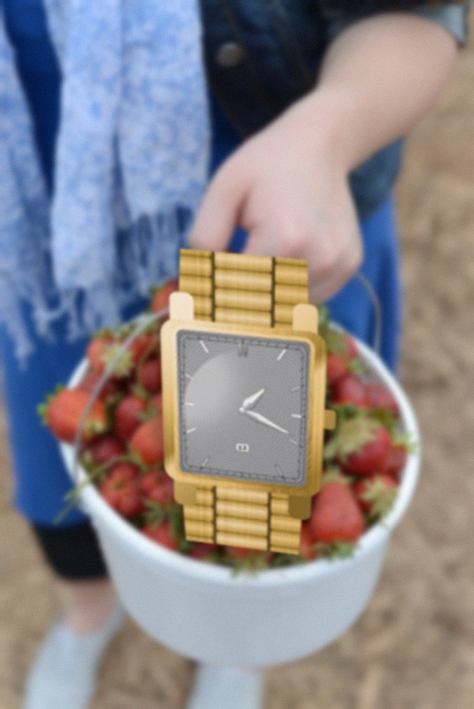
**1:19**
